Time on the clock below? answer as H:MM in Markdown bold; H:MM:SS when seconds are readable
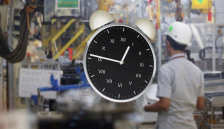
**12:46**
